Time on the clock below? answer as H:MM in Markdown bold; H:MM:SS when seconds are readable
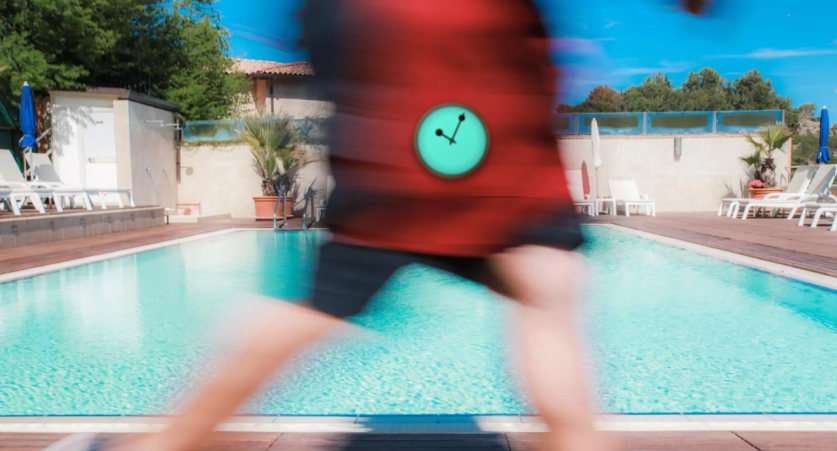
**10:04**
